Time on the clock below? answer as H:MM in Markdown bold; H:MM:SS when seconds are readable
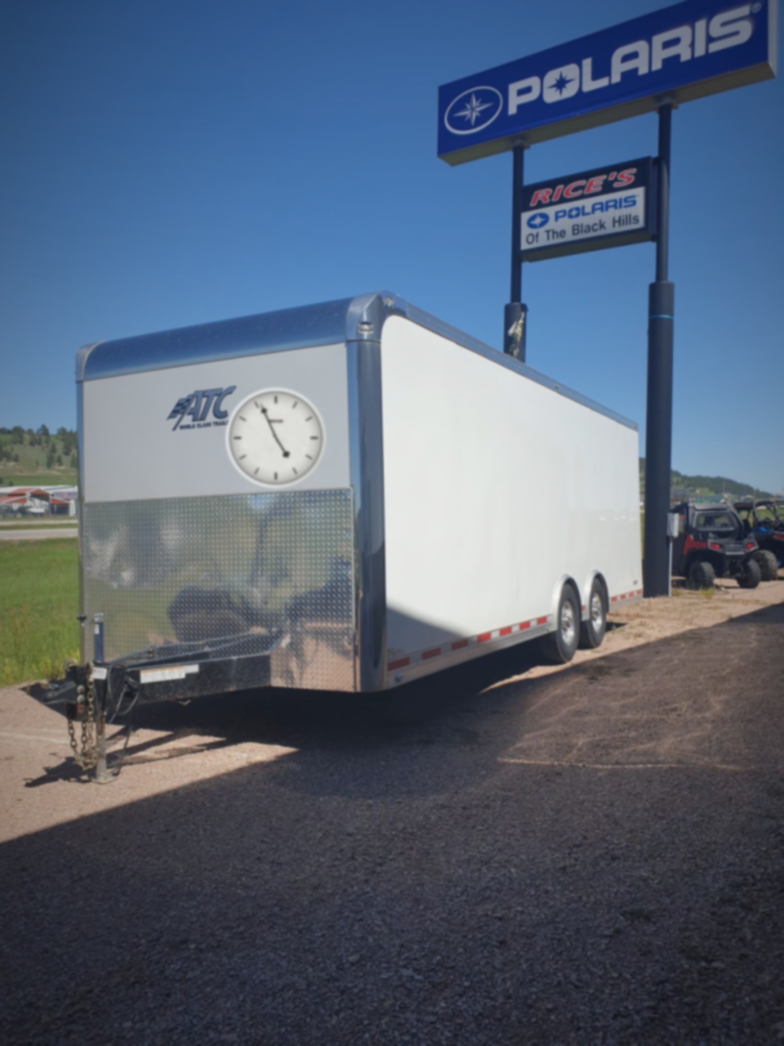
**4:56**
